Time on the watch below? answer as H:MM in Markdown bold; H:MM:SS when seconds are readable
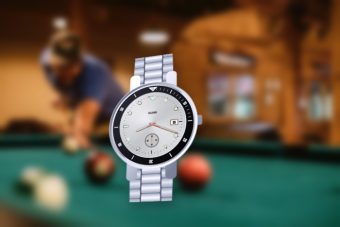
**8:19**
